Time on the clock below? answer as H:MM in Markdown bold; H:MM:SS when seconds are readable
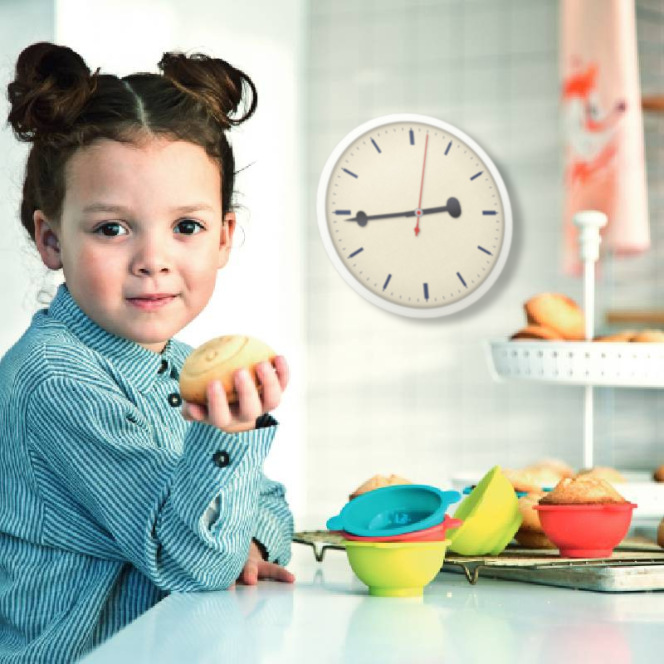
**2:44:02**
